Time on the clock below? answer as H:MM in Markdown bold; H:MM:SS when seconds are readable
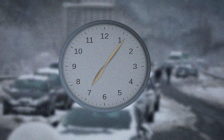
**7:06**
